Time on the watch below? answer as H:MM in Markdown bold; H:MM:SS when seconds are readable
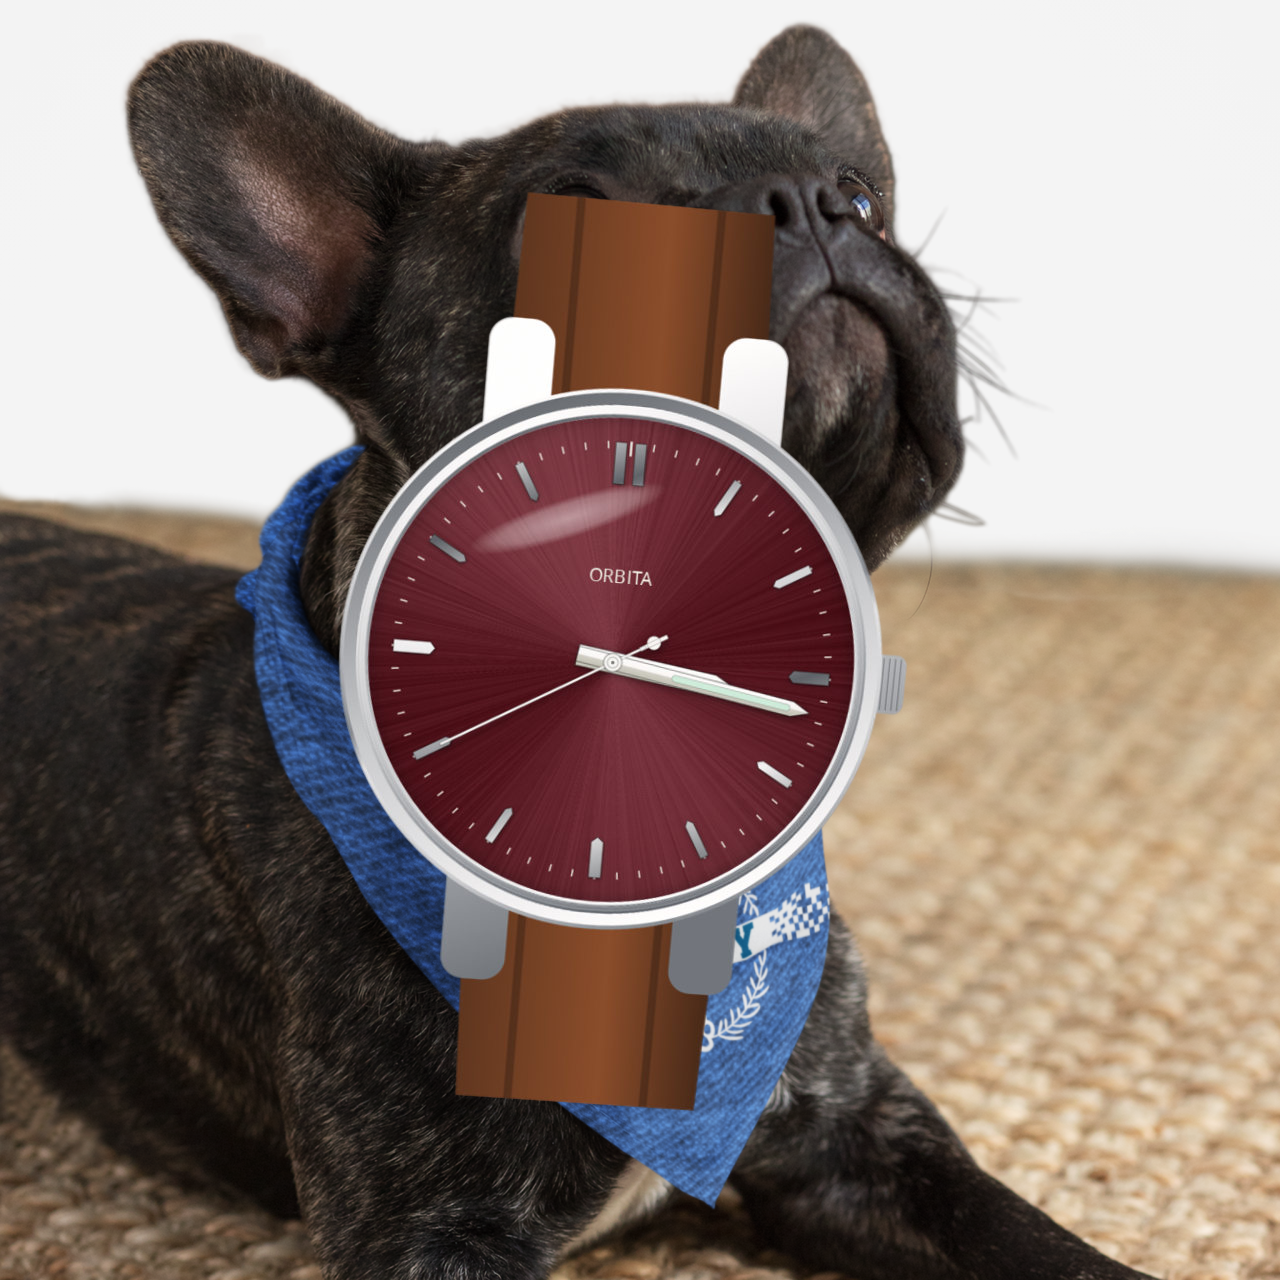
**3:16:40**
